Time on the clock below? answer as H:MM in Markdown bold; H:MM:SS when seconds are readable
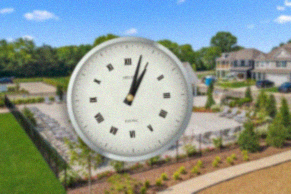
**1:03**
